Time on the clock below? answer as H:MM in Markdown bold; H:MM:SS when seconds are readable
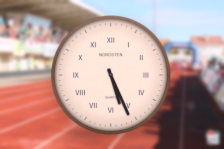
**5:26**
